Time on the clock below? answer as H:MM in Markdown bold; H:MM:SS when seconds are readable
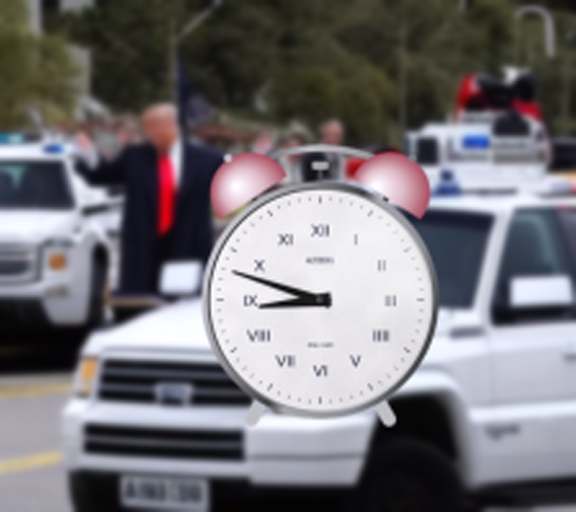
**8:48**
